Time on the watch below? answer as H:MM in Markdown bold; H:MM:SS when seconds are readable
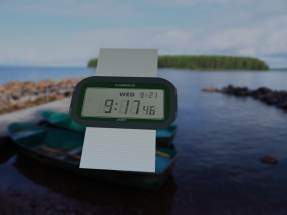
**9:17:46**
